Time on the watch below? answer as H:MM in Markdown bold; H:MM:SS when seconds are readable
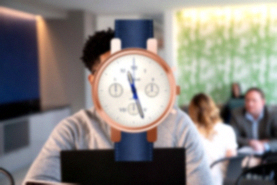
**11:27**
